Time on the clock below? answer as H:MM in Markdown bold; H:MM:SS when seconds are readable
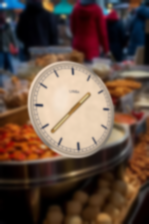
**1:38**
